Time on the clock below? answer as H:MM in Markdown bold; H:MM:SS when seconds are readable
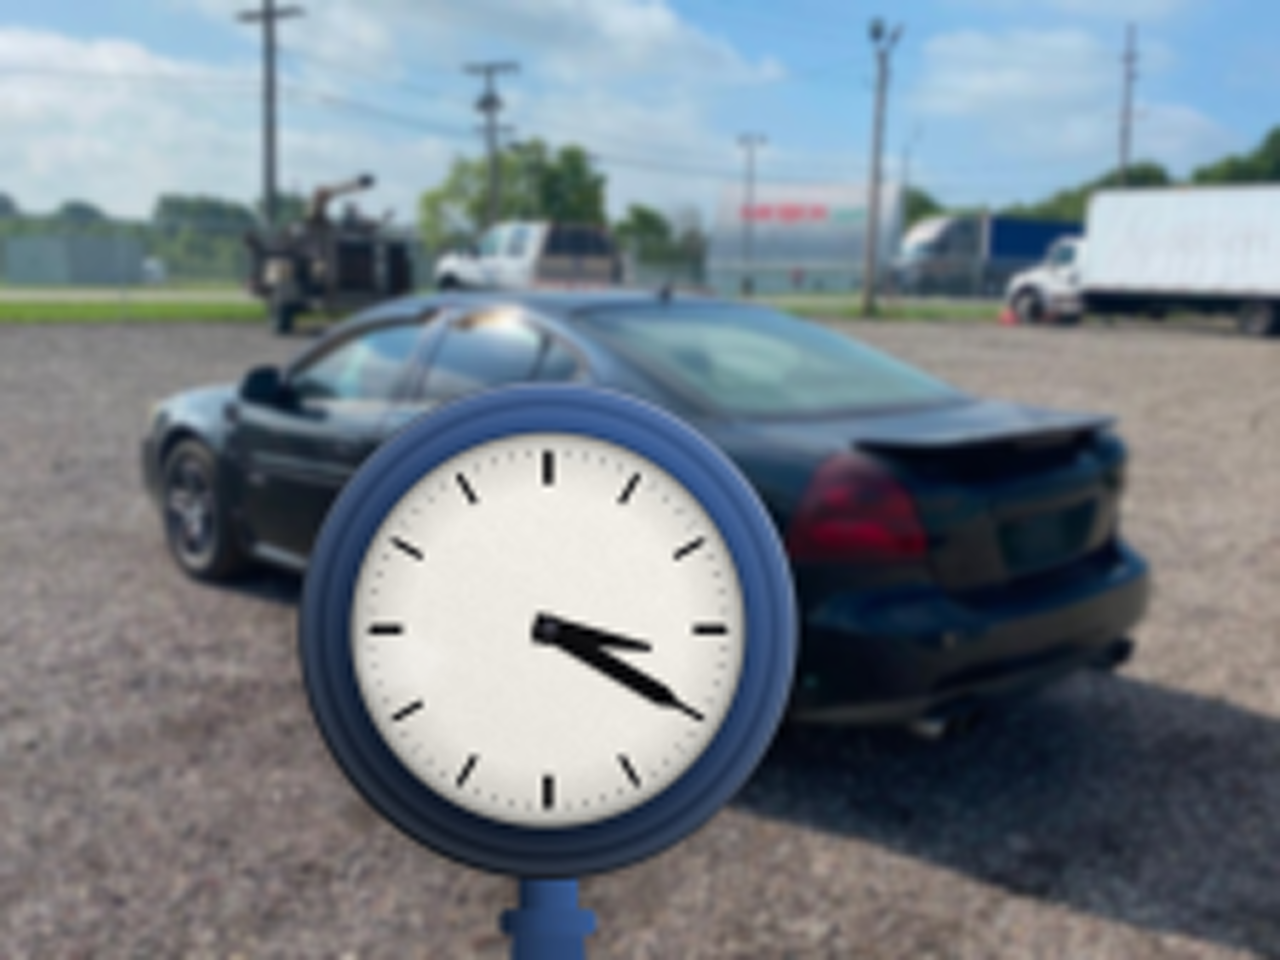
**3:20**
